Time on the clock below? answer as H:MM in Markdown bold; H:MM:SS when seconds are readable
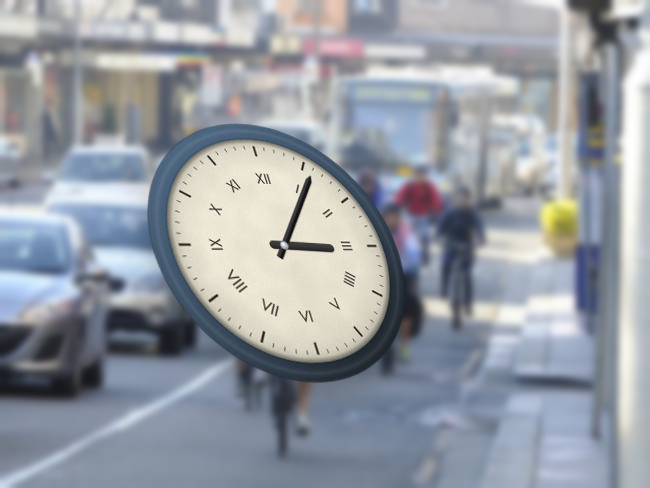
**3:06**
